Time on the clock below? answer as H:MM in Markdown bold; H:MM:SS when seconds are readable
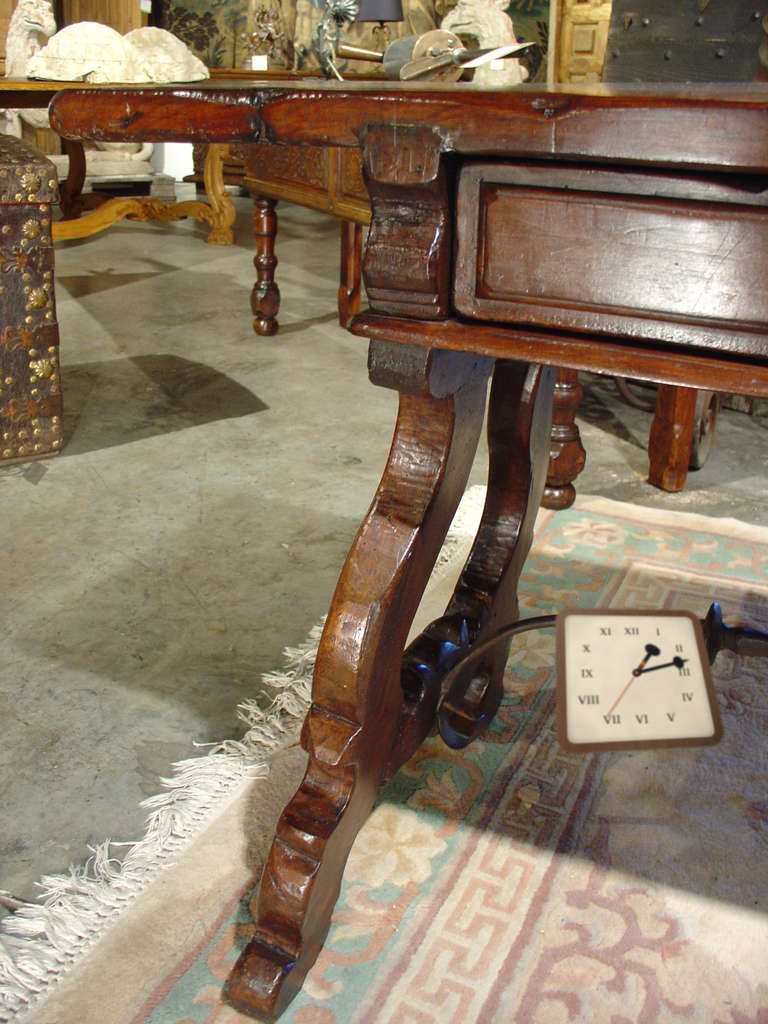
**1:12:36**
